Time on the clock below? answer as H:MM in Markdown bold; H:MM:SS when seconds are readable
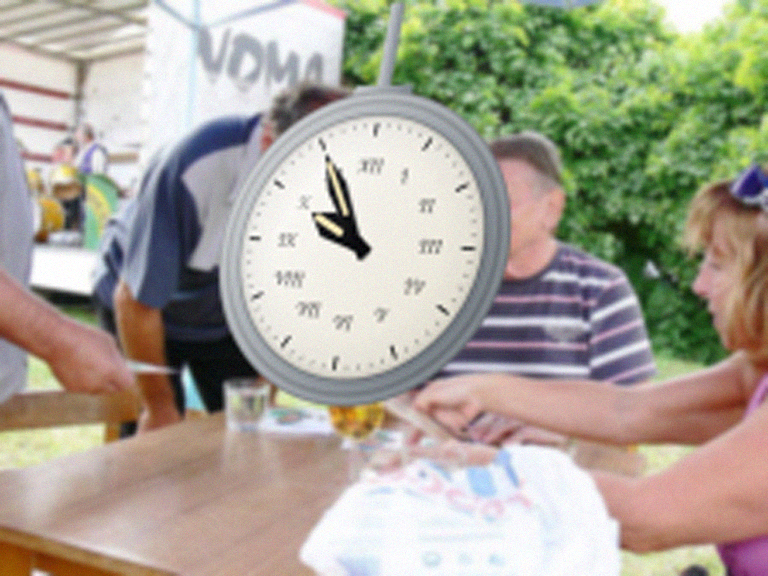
**9:55**
